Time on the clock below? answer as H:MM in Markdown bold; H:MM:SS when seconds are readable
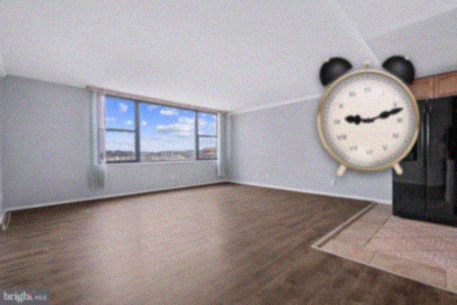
**9:12**
